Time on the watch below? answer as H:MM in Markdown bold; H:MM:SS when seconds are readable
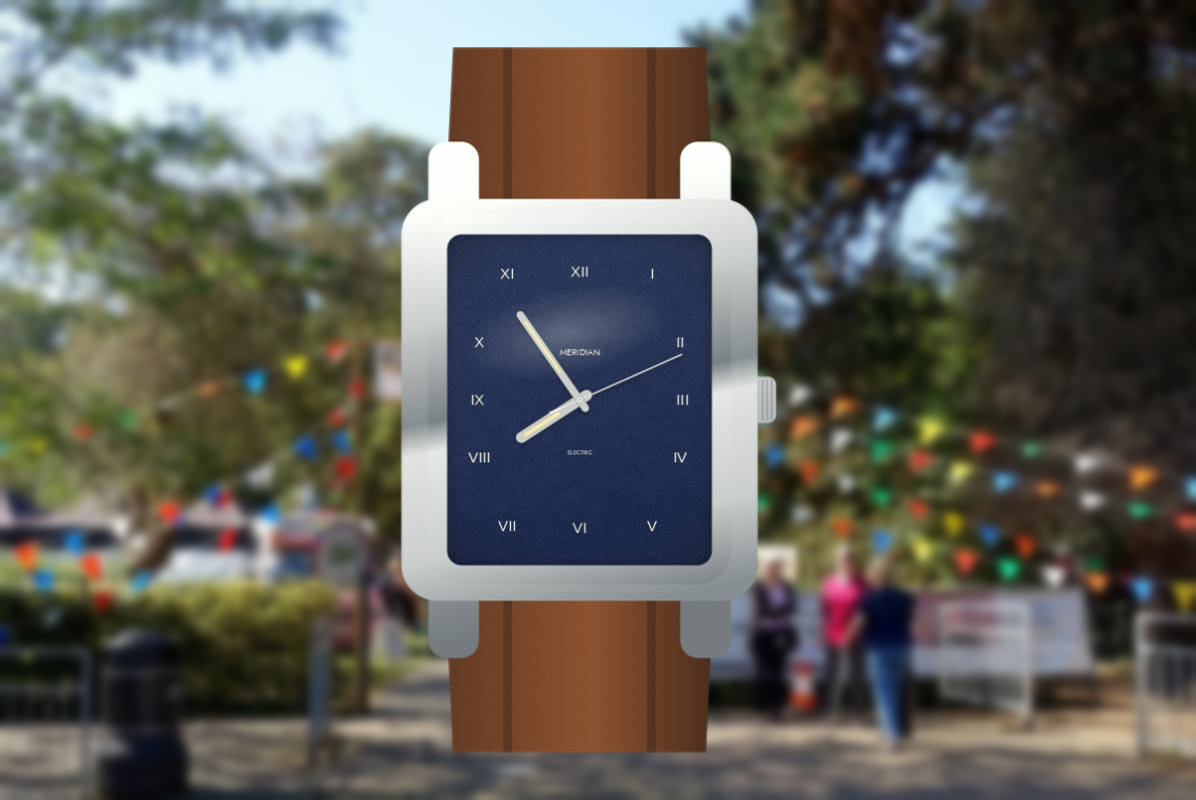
**7:54:11**
